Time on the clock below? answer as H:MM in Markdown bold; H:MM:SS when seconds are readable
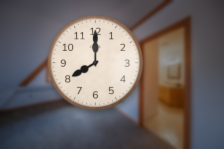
**8:00**
